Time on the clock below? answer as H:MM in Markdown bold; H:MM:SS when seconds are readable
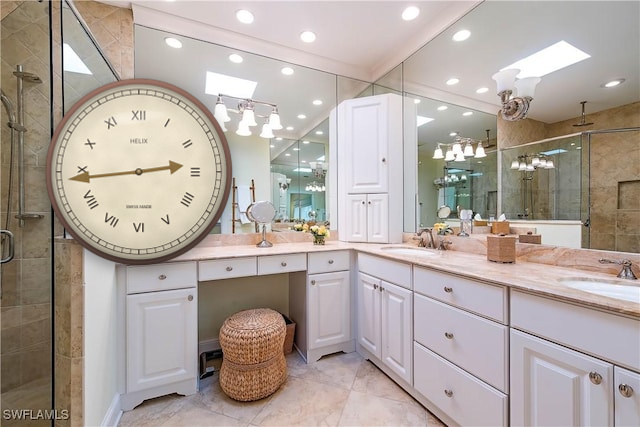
**2:44**
